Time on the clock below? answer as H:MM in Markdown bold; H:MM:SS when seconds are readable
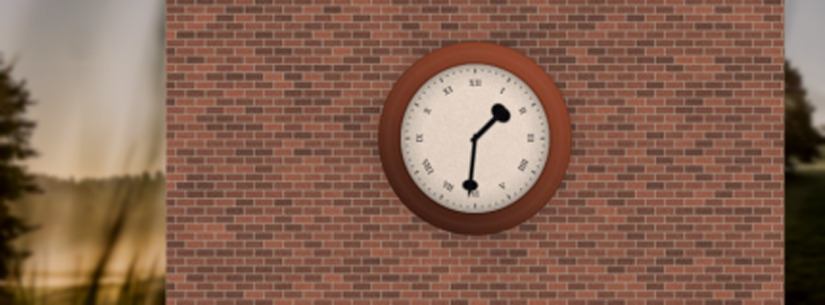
**1:31**
